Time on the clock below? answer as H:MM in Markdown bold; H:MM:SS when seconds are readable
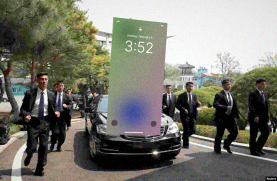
**3:52**
